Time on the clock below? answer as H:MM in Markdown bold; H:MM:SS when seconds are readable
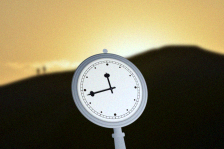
**11:43**
